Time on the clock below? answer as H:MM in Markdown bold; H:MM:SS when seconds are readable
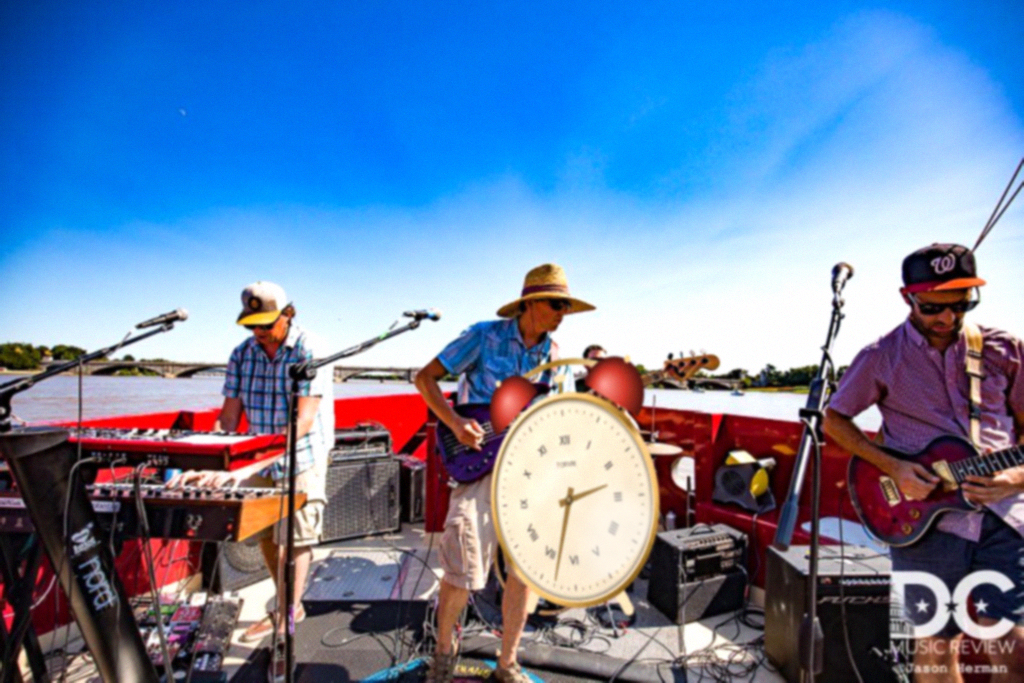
**2:33**
